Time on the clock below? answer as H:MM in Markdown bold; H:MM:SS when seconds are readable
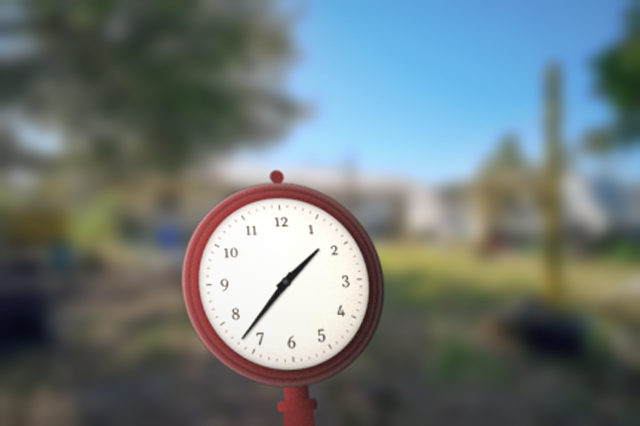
**1:37**
